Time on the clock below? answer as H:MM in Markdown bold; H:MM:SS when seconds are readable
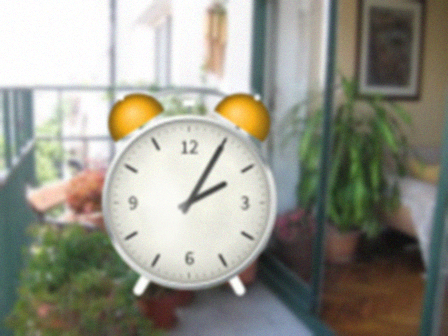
**2:05**
